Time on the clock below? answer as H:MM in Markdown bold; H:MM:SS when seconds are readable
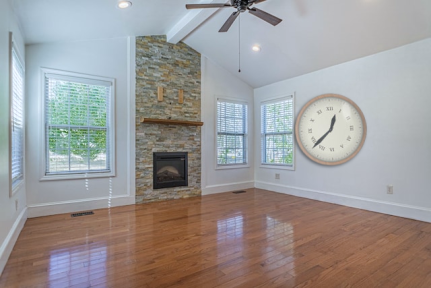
**12:38**
